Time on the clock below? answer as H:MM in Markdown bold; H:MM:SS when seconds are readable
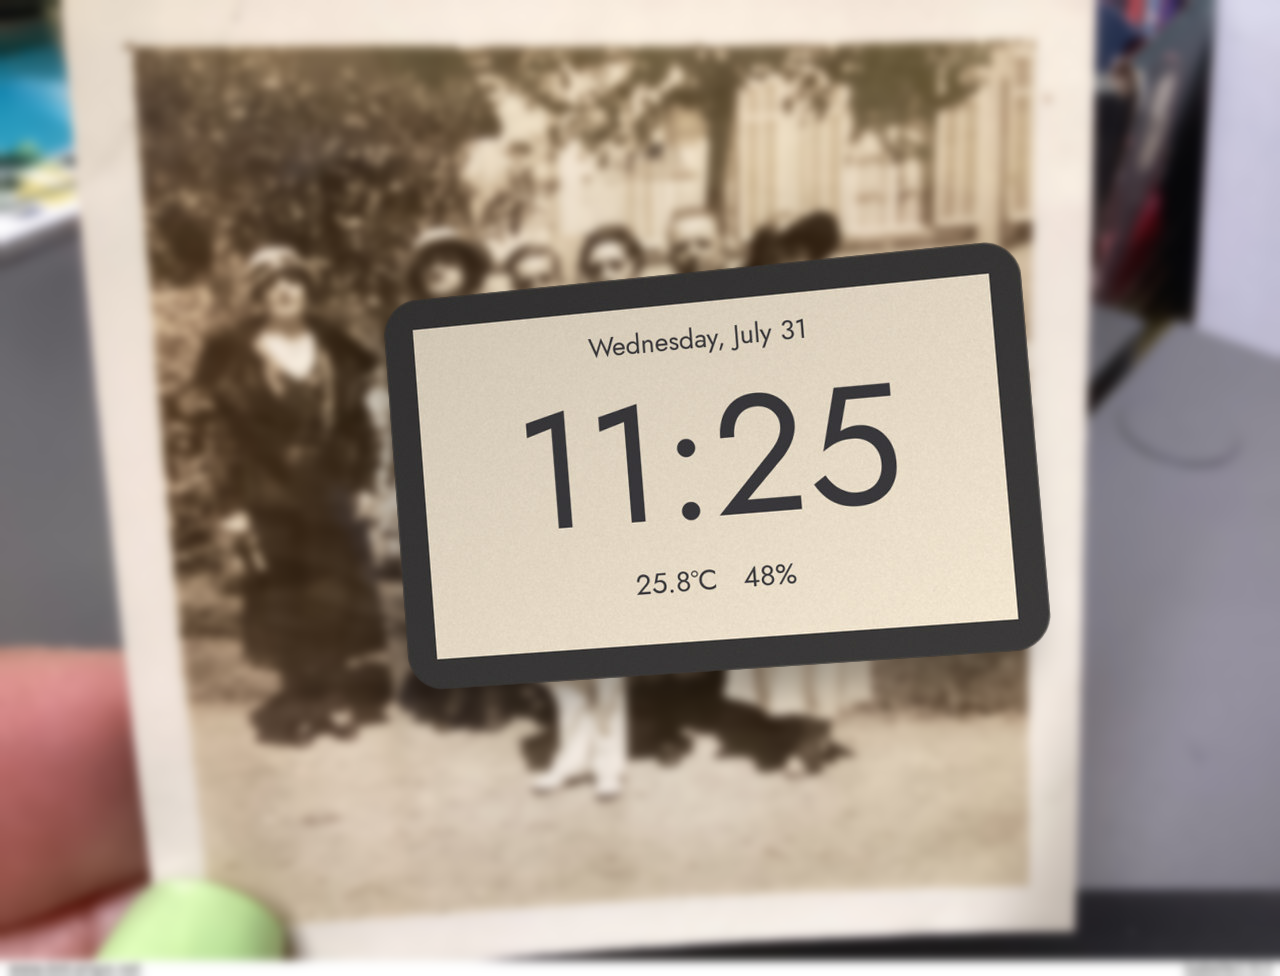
**11:25**
